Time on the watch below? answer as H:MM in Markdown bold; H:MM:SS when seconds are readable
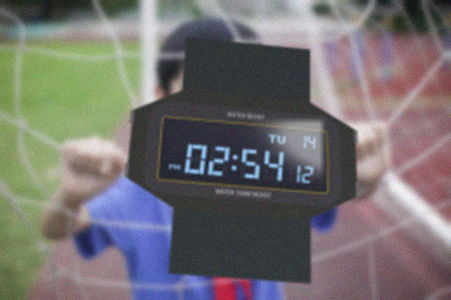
**2:54:12**
